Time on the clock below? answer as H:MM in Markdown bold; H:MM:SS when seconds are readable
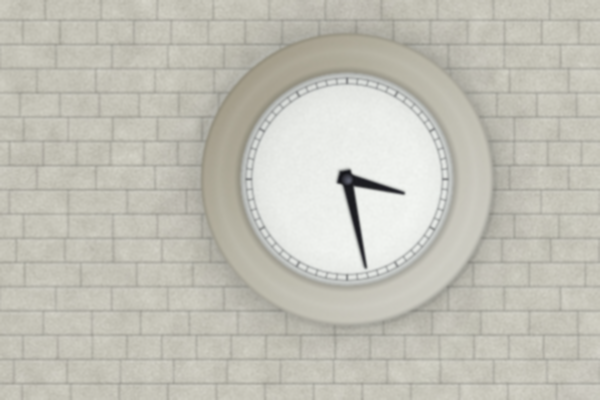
**3:28**
